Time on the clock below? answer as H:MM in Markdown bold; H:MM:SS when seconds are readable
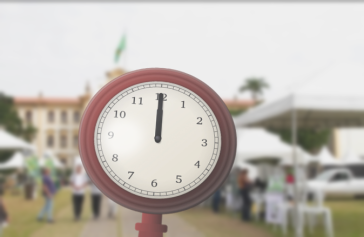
**12:00**
